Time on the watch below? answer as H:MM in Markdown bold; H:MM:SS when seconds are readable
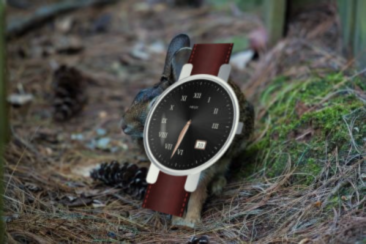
**6:32**
